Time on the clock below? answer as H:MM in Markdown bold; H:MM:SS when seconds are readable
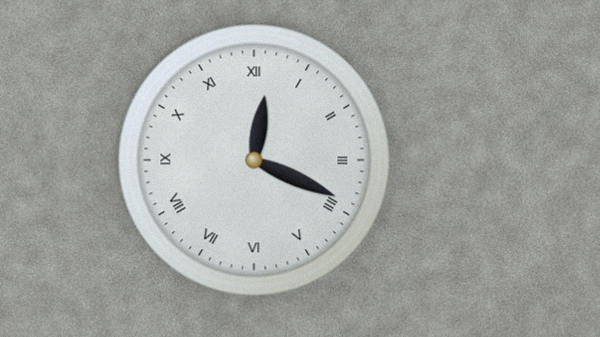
**12:19**
